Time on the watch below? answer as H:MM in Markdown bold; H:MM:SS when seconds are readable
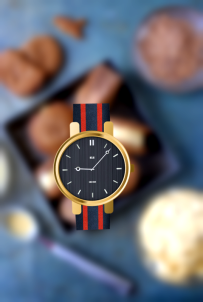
**9:07**
